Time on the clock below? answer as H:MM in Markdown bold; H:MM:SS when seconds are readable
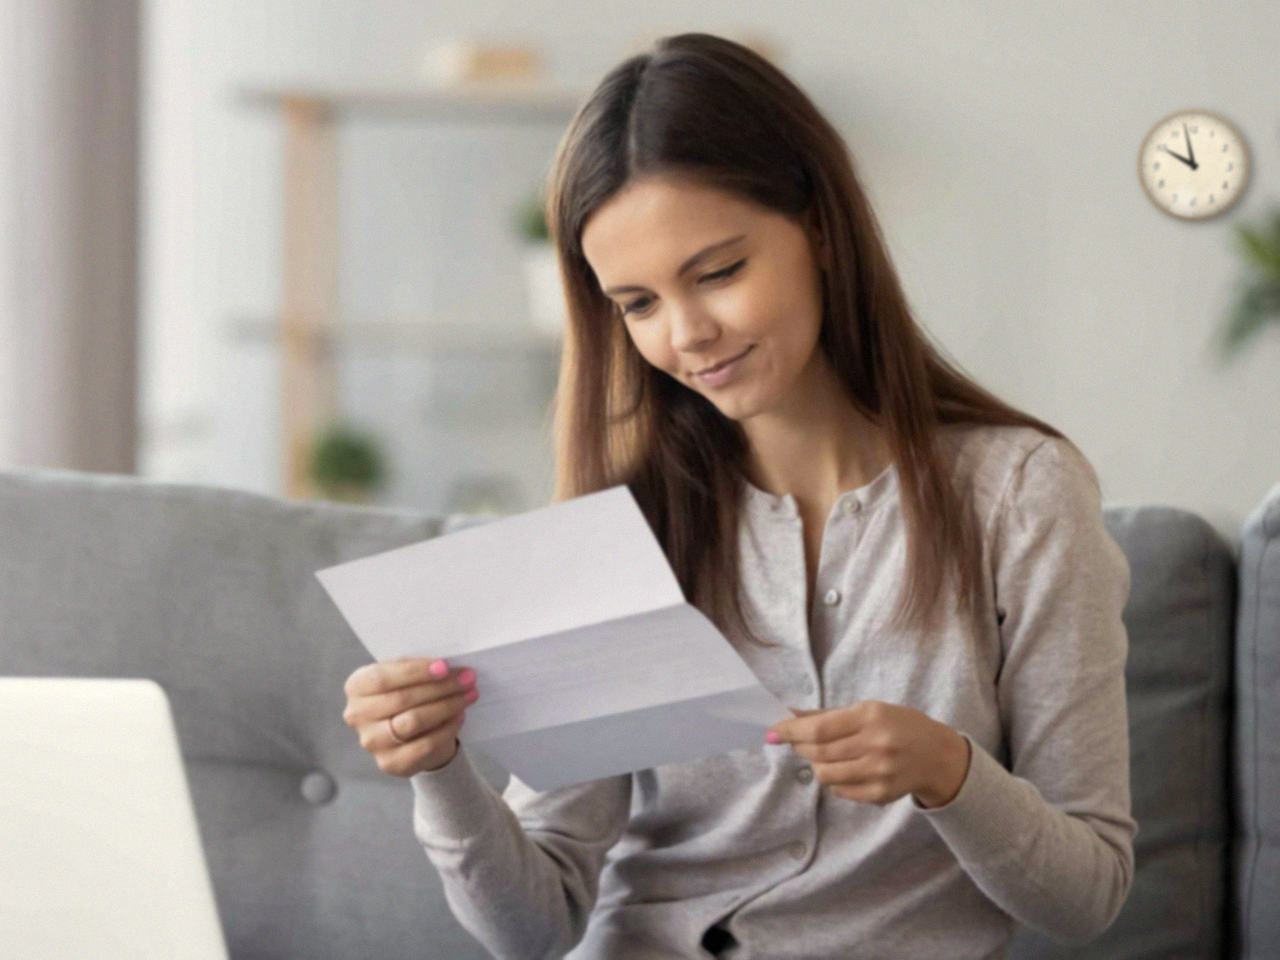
**9:58**
